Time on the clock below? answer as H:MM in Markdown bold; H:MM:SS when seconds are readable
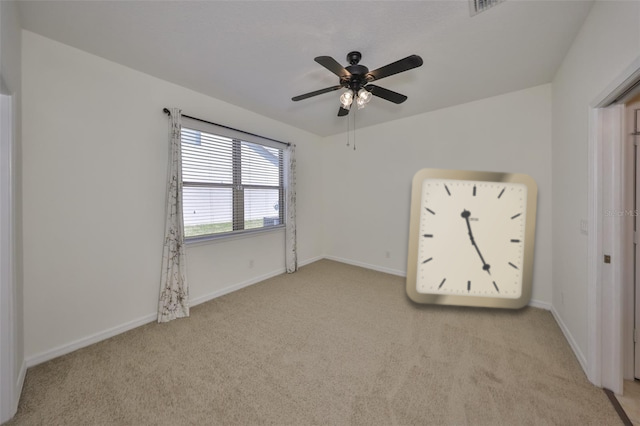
**11:25**
